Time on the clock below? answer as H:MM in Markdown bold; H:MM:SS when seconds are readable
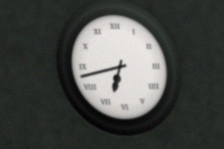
**6:43**
